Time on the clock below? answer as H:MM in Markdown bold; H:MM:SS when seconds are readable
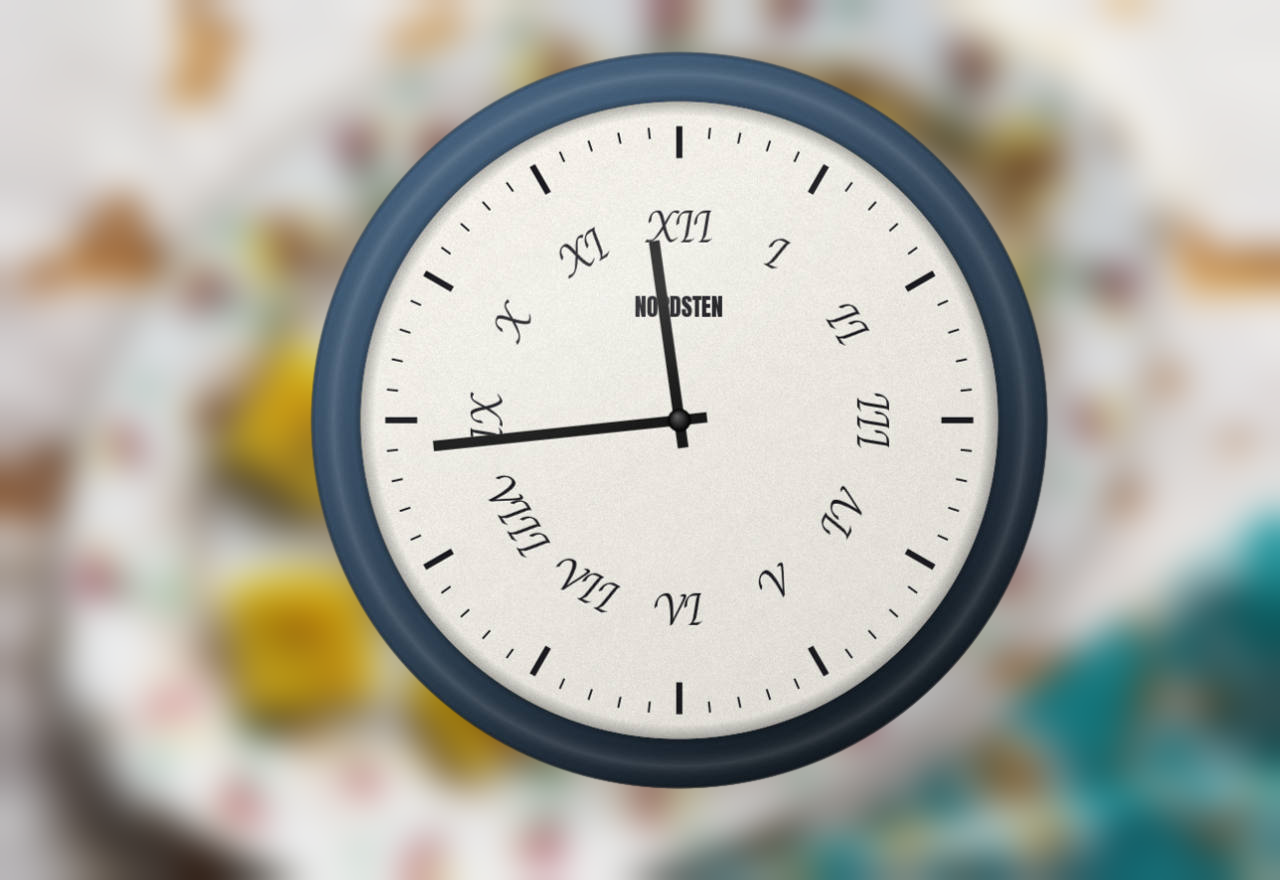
**11:44**
